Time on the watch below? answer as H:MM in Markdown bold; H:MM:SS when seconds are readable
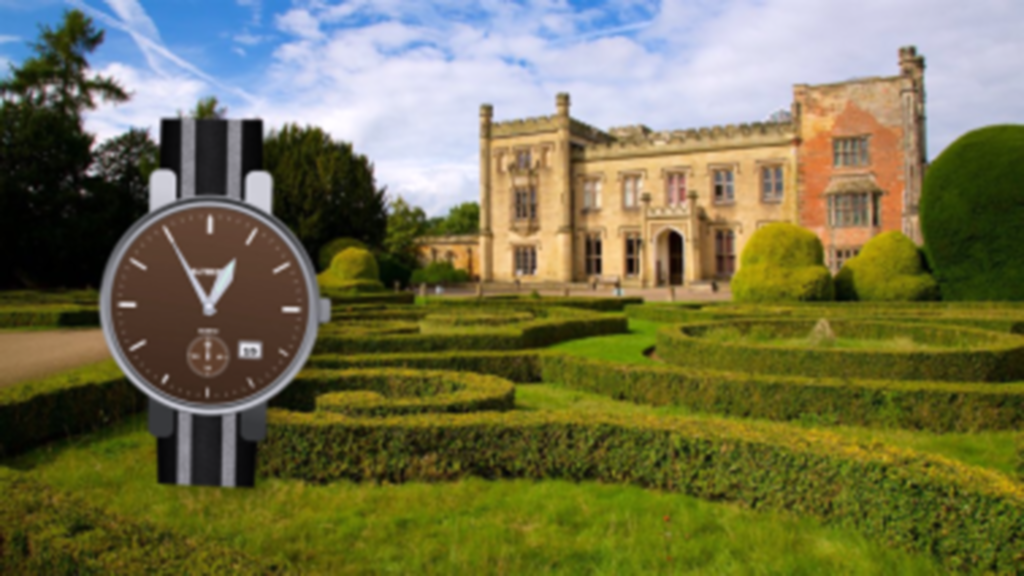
**12:55**
